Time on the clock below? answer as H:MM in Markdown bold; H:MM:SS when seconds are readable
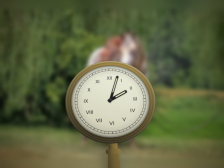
**2:03**
